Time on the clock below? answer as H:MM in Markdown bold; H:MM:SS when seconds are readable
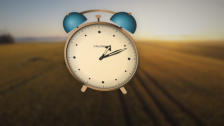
**1:11**
